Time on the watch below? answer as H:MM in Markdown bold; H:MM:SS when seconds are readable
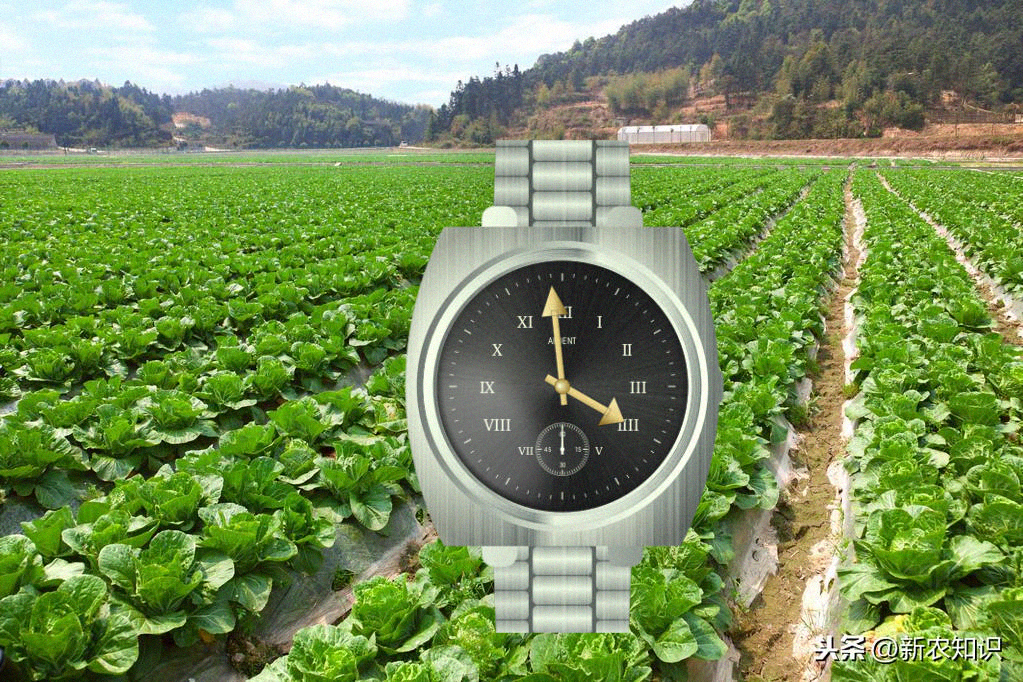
**3:59**
